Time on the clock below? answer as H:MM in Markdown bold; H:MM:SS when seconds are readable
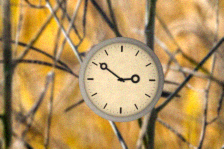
**2:51**
